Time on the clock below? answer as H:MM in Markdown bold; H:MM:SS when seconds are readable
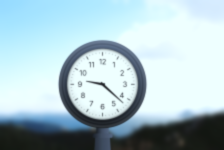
**9:22**
